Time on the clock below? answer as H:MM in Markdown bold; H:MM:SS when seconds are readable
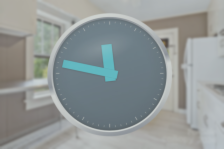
**11:47**
